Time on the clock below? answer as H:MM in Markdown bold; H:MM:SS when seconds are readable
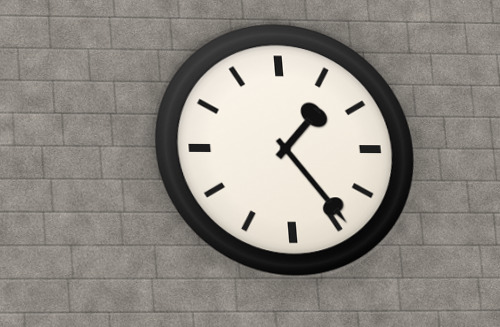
**1:24**
